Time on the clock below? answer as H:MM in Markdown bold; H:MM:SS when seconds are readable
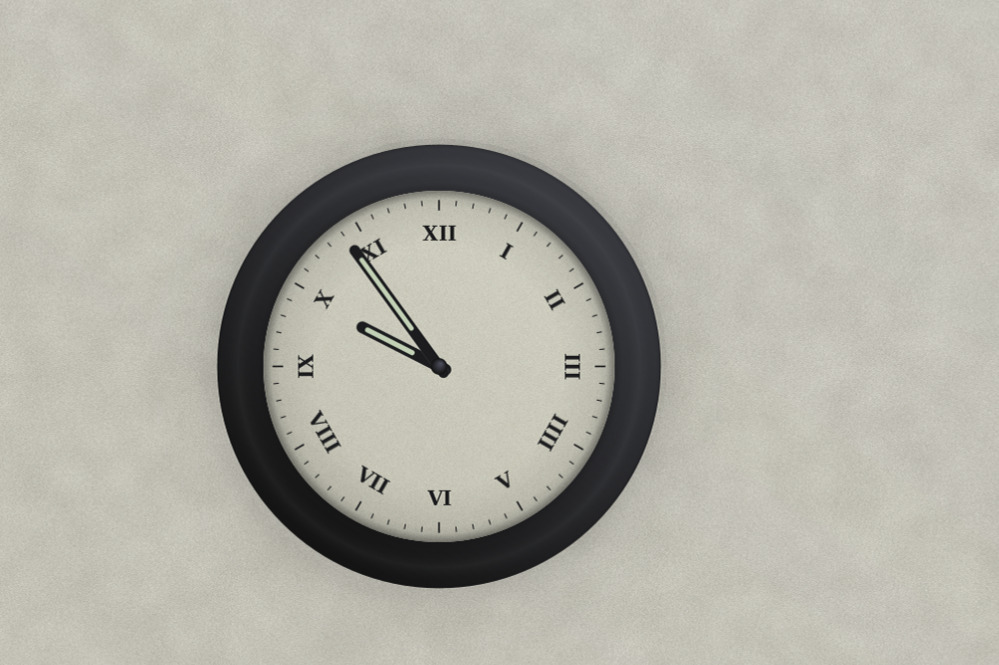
**9:54**
